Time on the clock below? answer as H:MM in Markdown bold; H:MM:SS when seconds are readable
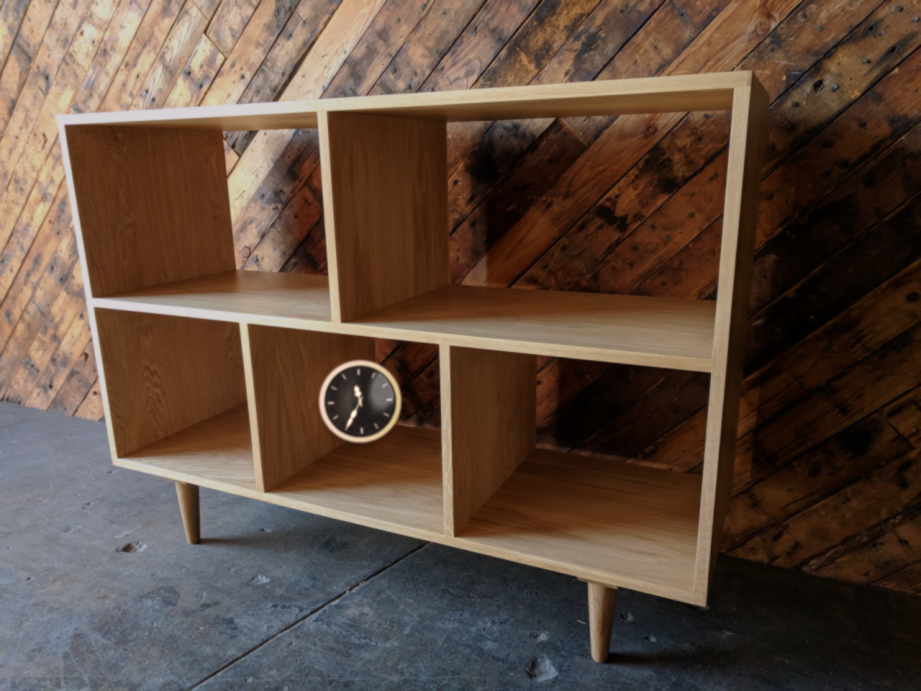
**11:35**
